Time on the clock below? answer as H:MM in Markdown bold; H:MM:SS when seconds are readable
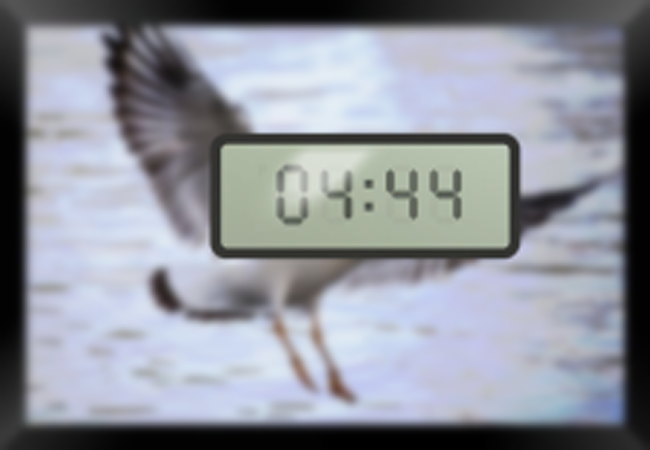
**4:44**
